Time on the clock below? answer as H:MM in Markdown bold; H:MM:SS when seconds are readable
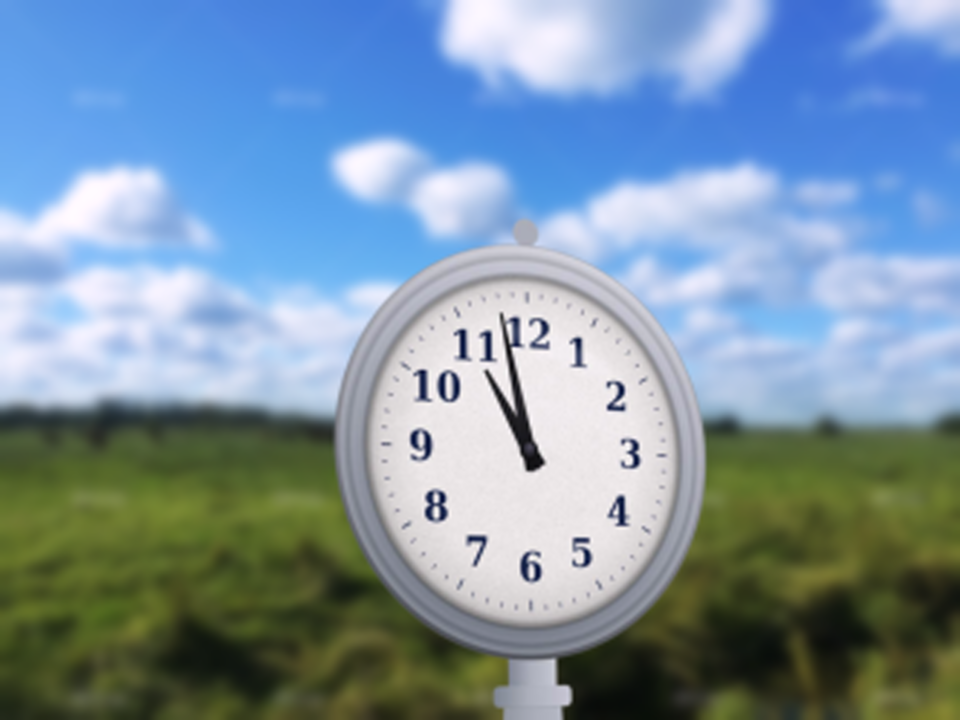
**10:58**
